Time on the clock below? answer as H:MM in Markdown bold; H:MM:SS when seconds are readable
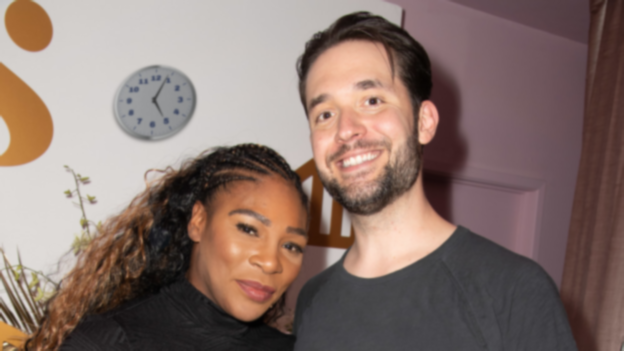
**5:04**
